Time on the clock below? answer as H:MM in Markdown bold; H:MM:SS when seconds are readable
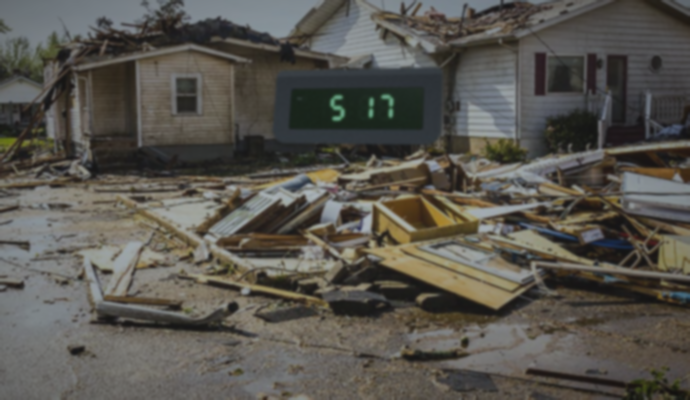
**5:17**
